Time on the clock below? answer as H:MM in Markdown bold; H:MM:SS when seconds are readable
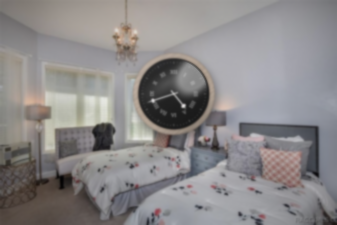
**4:42**
